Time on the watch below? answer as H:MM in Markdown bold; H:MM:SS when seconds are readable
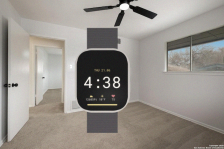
**4:38**
